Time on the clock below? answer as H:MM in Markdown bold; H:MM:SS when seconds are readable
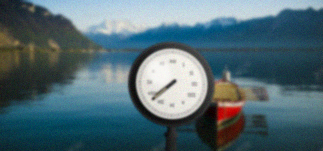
**7:38**
